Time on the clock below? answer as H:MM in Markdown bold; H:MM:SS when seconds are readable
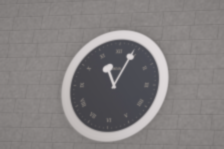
**11:04**
